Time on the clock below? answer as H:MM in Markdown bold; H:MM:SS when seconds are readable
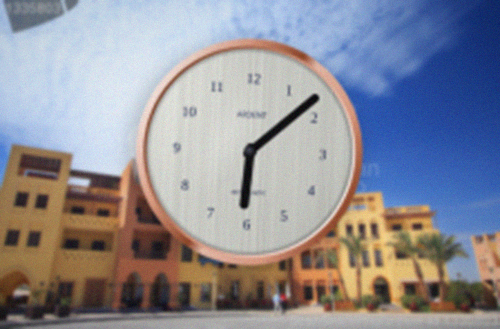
**6:08**
